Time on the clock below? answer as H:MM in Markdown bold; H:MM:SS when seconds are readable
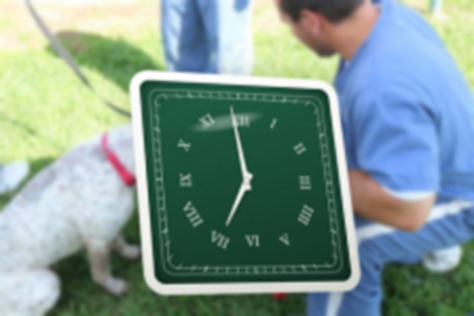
**6:59**
